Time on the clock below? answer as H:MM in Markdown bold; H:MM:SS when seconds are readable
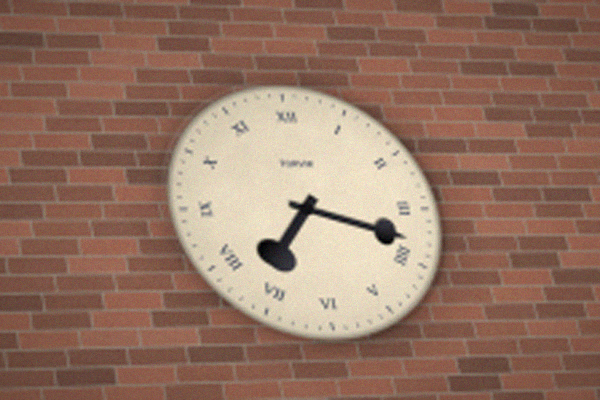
**7:18**
